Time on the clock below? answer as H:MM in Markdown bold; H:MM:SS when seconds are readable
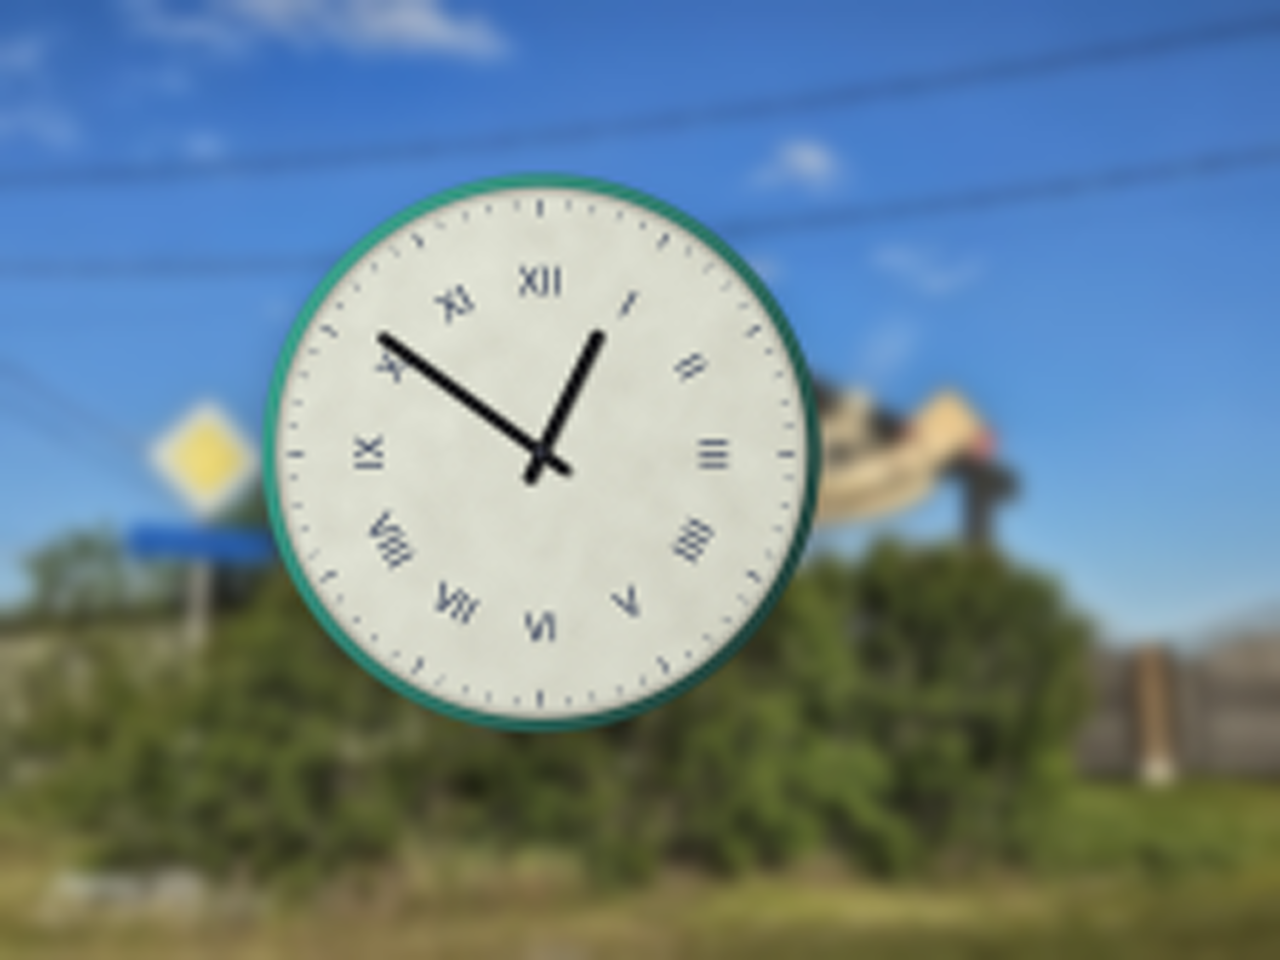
**12:51**
